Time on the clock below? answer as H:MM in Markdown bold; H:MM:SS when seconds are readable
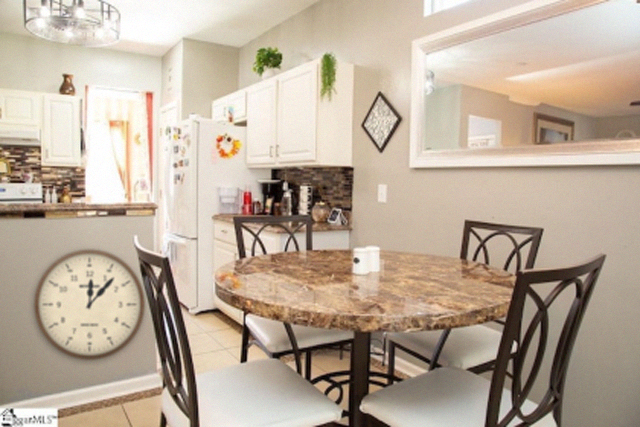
**12:07**
